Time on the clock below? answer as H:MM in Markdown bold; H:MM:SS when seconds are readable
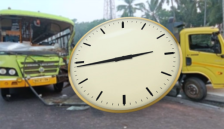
**2:44**
